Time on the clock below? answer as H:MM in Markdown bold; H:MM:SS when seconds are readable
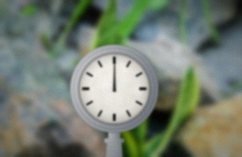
**12:00**
